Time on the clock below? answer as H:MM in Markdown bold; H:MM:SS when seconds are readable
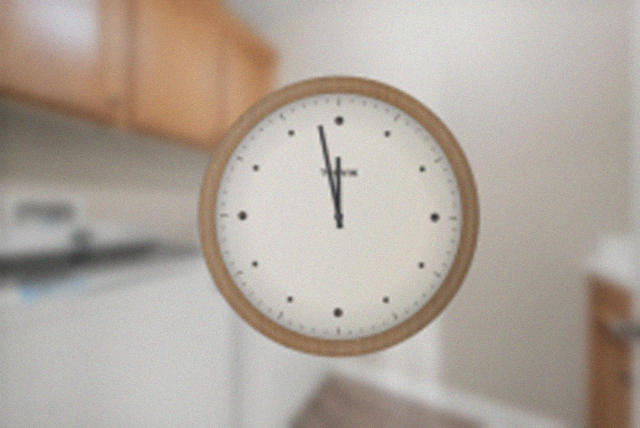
**11:58**
